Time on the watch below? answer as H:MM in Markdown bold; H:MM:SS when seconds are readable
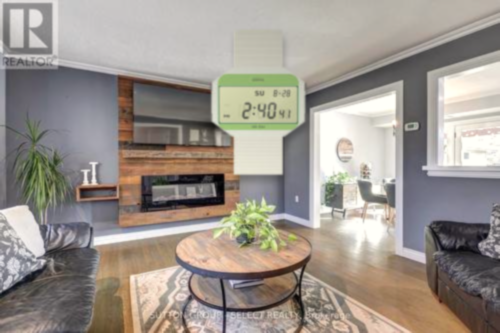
**2:40**
